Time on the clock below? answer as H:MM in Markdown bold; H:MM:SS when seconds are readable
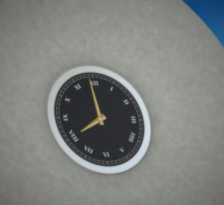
**7:59**
